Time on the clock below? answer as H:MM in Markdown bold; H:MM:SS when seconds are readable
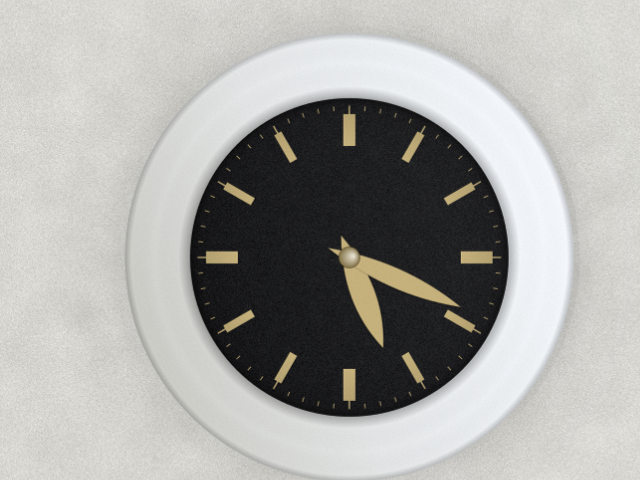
**5:19**
